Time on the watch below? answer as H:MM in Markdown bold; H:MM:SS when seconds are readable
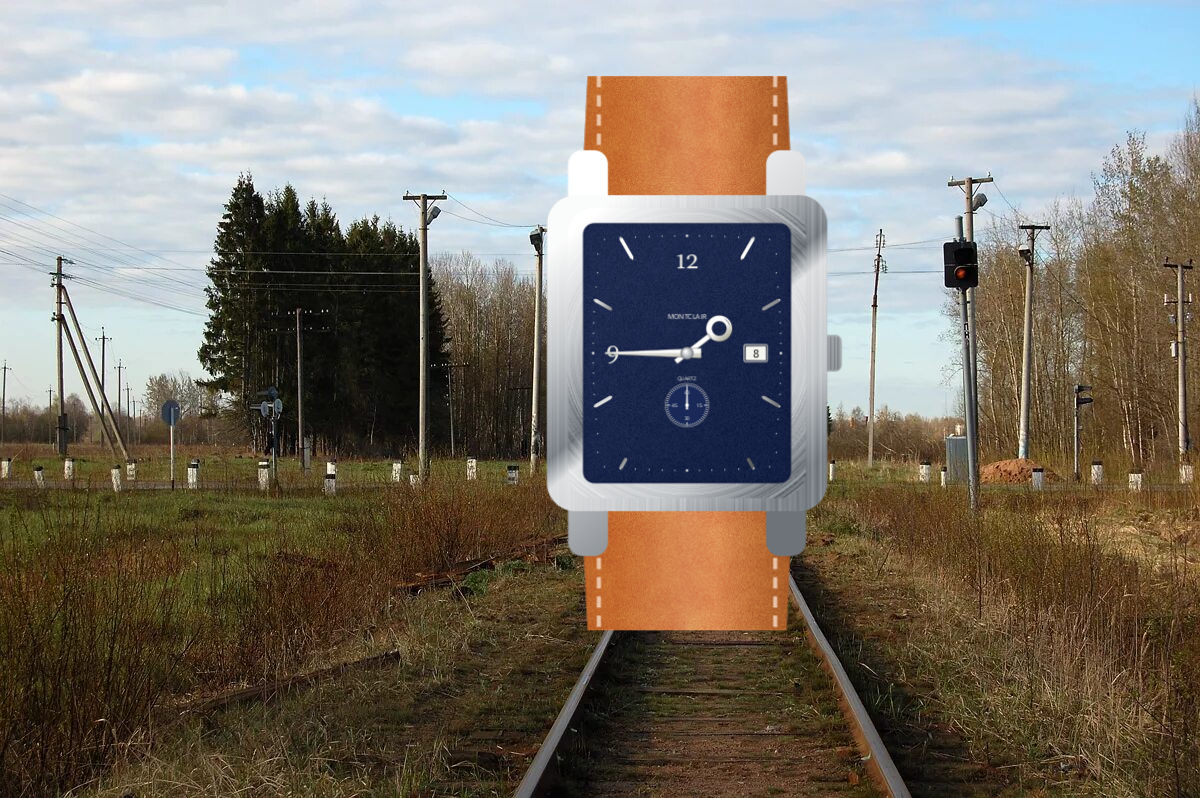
**1:45**
